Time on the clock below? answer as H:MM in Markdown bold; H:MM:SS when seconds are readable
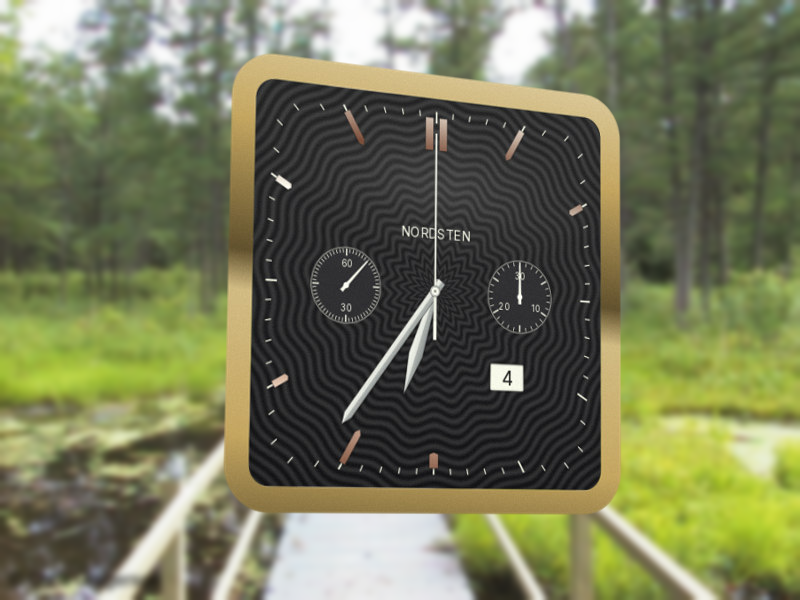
**6:36:07**
